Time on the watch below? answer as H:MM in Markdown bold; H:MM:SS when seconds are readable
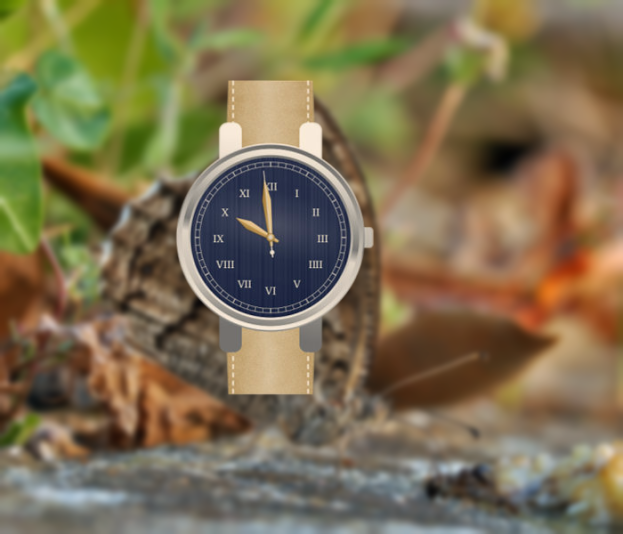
**9:58:59**
